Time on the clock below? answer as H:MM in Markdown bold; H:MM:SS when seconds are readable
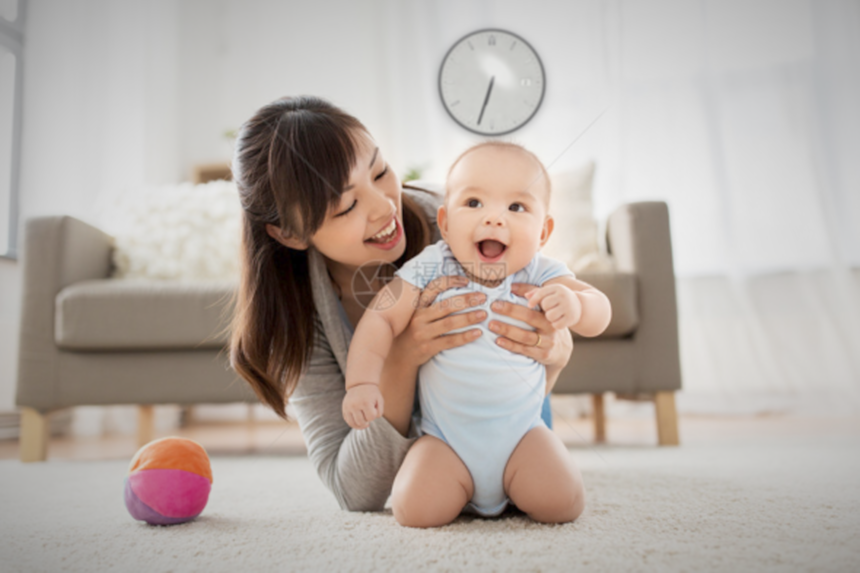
**6:33**
